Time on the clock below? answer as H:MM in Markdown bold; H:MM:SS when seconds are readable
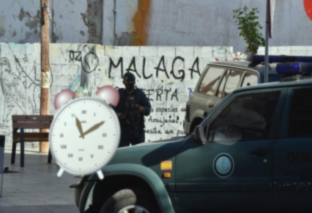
**11:10**
